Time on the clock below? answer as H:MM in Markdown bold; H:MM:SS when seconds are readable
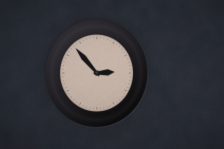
**2:53**
